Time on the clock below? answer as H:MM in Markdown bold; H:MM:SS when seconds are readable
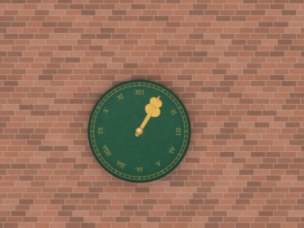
**1:05**
